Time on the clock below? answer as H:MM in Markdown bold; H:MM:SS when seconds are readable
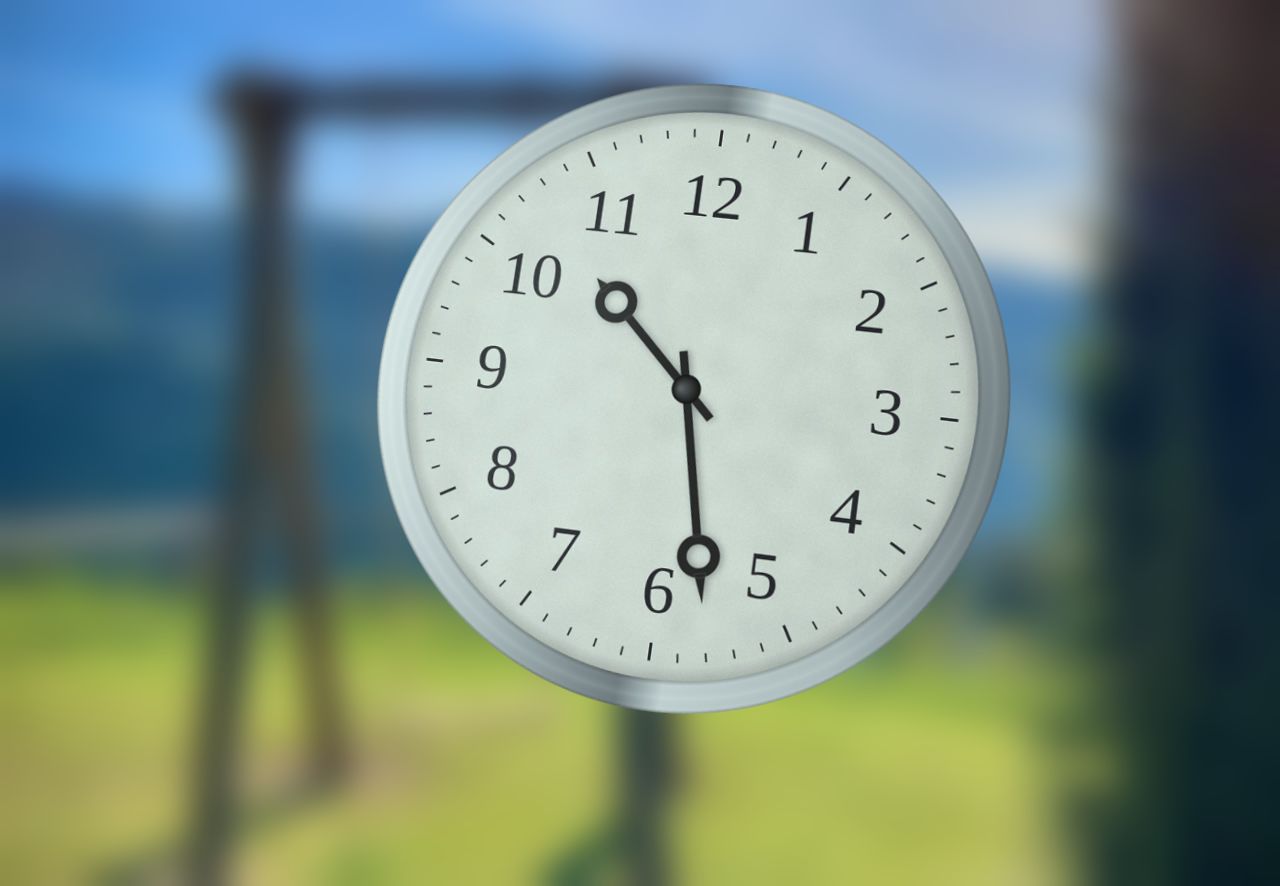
**10:28**
